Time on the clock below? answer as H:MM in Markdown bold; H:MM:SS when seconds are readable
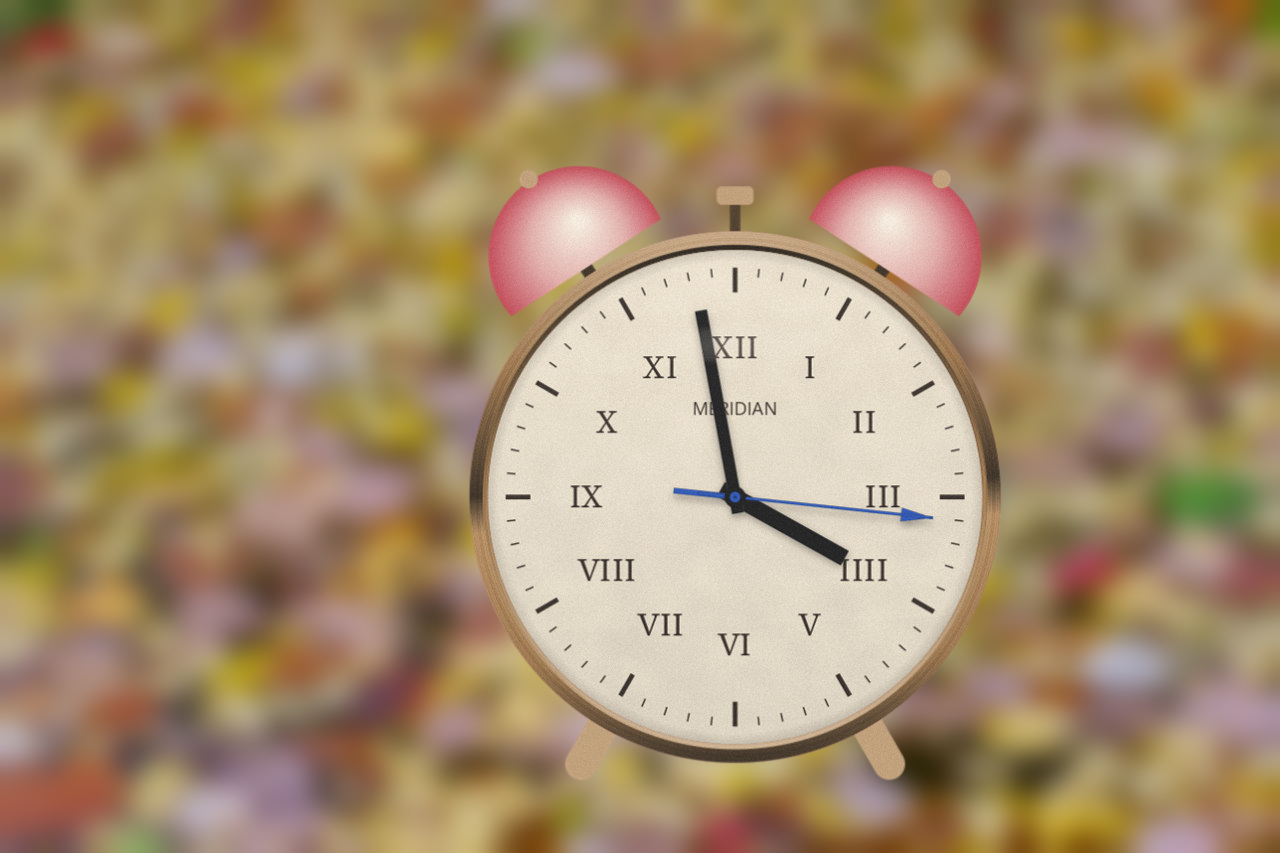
**3:58:16**
